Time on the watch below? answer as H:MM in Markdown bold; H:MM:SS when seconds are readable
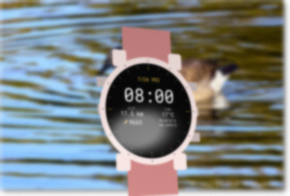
**8:00**
